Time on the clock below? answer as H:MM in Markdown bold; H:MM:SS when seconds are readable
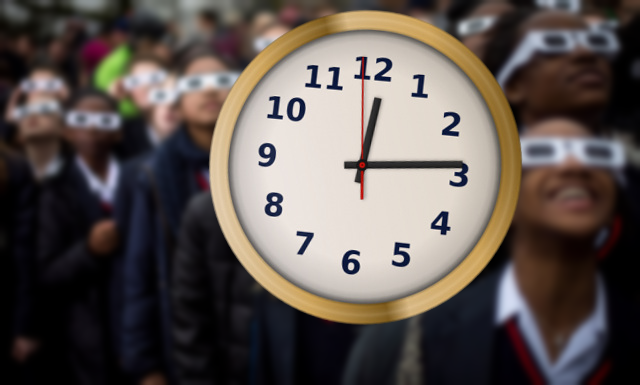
**12:13:59**
